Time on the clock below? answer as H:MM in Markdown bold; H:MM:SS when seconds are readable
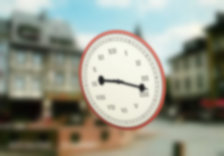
**9:18**
